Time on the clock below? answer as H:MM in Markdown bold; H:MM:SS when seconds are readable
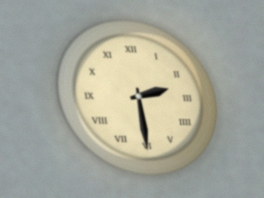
**2:30**
